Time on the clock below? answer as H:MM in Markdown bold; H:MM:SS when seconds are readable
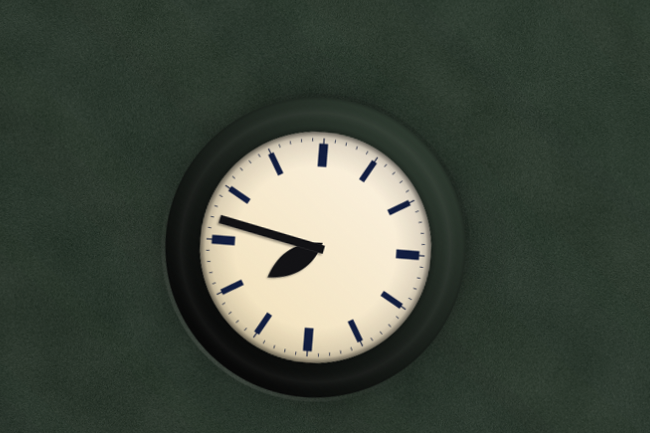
**7:47**
